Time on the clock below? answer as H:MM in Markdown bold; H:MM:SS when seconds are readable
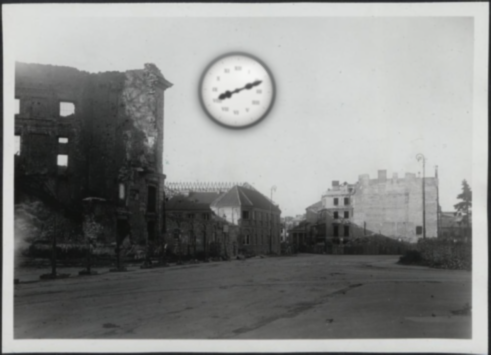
**8:11**
